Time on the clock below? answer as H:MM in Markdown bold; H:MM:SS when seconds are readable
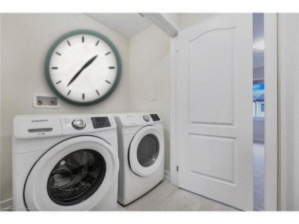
**1:37**
